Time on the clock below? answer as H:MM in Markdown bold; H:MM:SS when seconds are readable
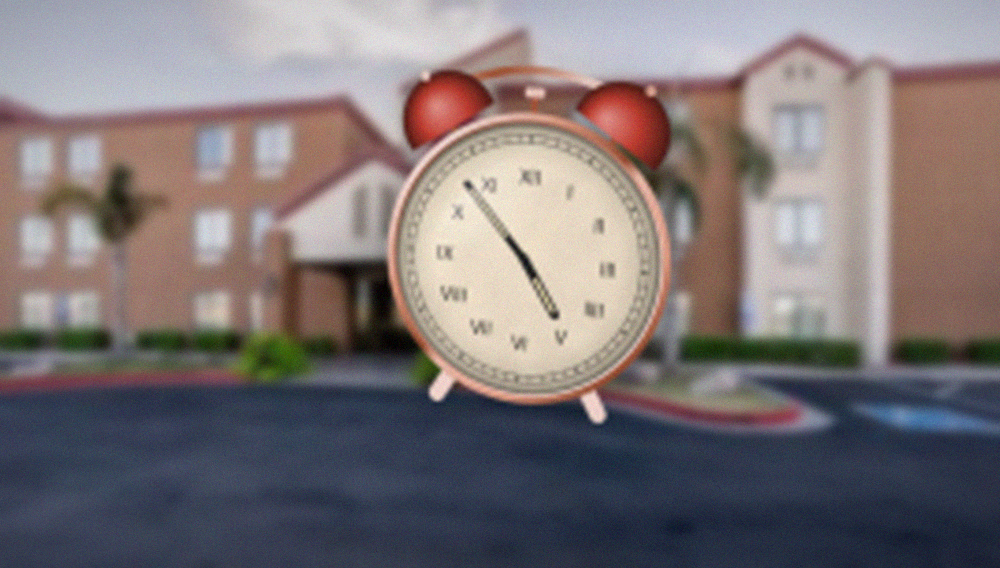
**4:53**
